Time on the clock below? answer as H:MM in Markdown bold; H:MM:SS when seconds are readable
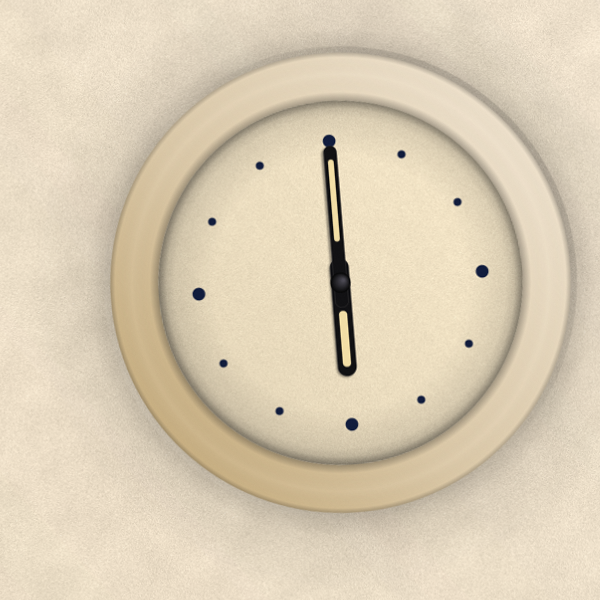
**6:00**
